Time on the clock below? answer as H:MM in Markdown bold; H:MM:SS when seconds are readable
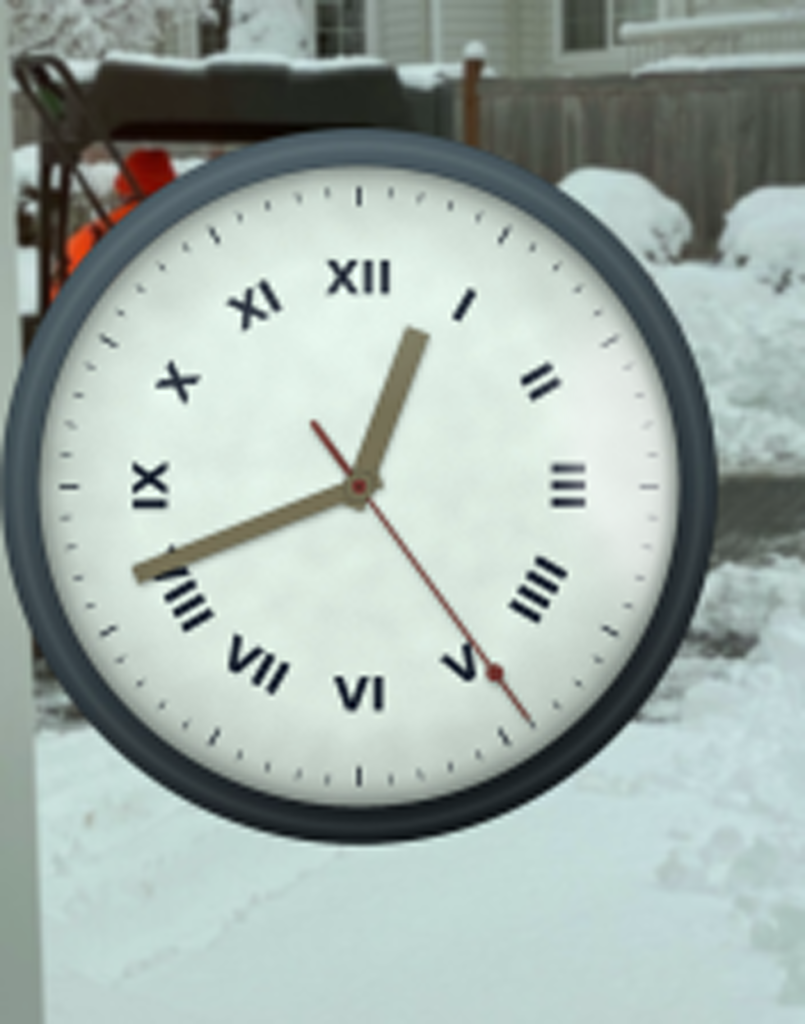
**12:41:24**
